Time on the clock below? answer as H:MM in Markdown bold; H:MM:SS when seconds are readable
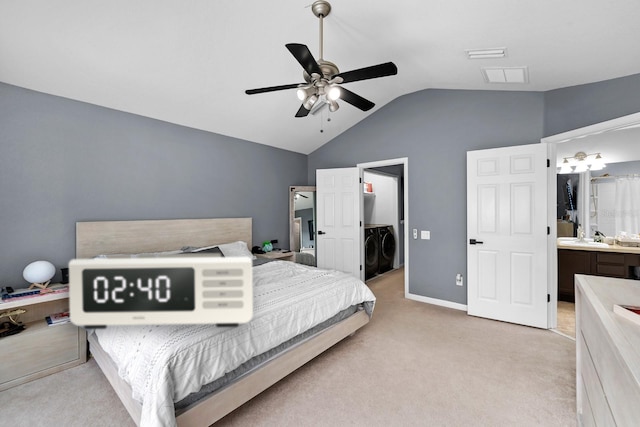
**2:40**
